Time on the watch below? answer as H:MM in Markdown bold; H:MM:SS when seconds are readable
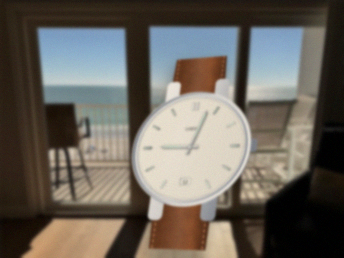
**9:03**
